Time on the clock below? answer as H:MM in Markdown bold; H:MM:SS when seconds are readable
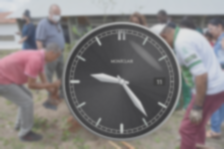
**9:24**
